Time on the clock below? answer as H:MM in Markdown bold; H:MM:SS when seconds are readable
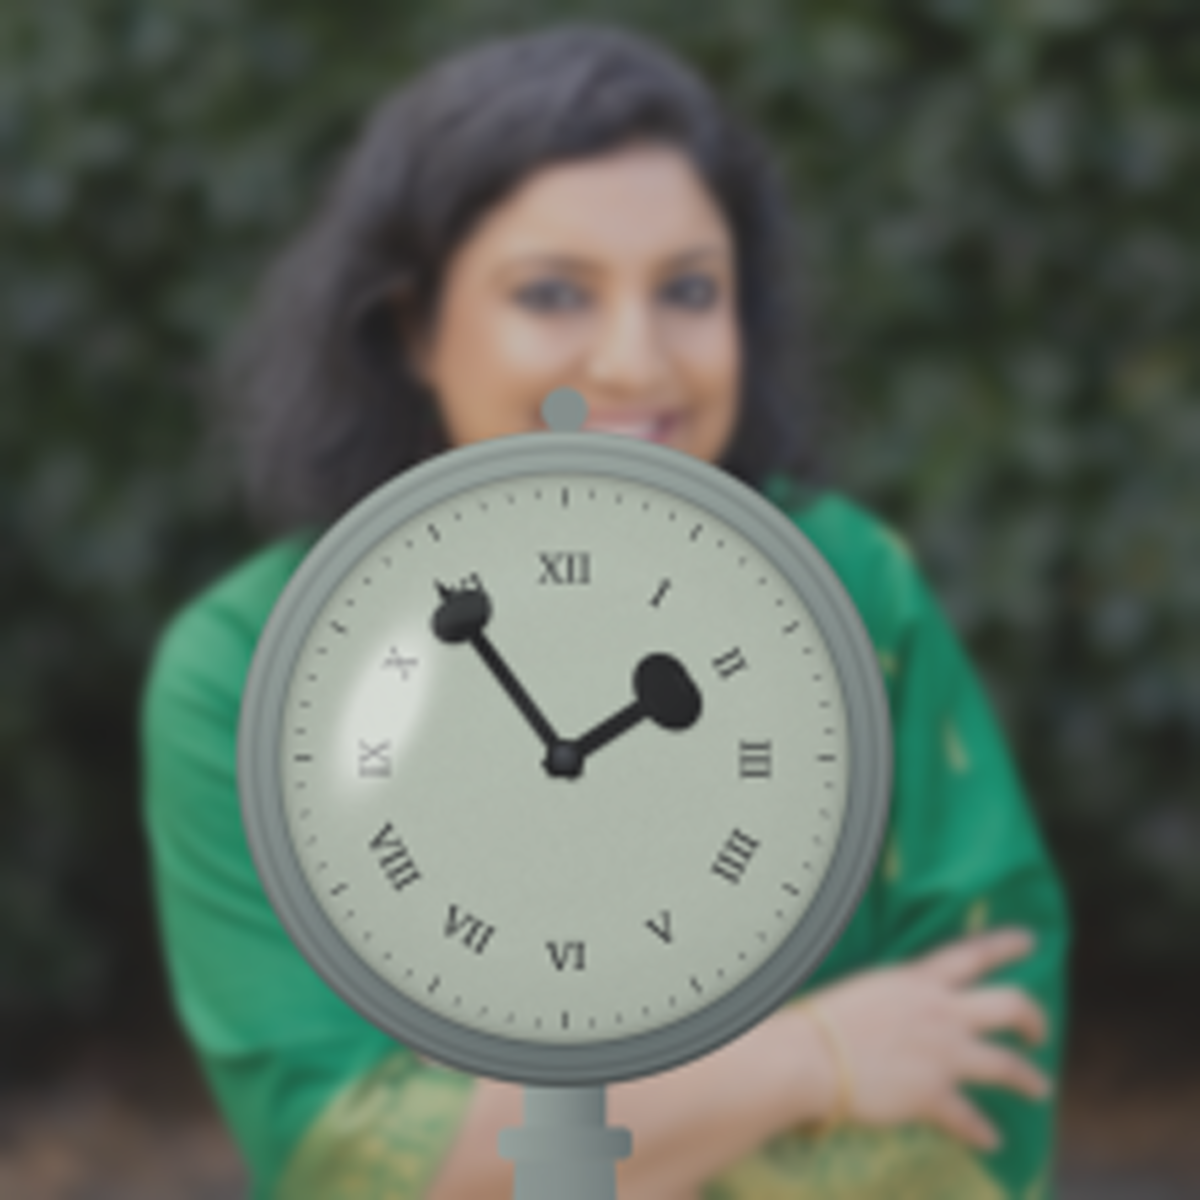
**1:54**
